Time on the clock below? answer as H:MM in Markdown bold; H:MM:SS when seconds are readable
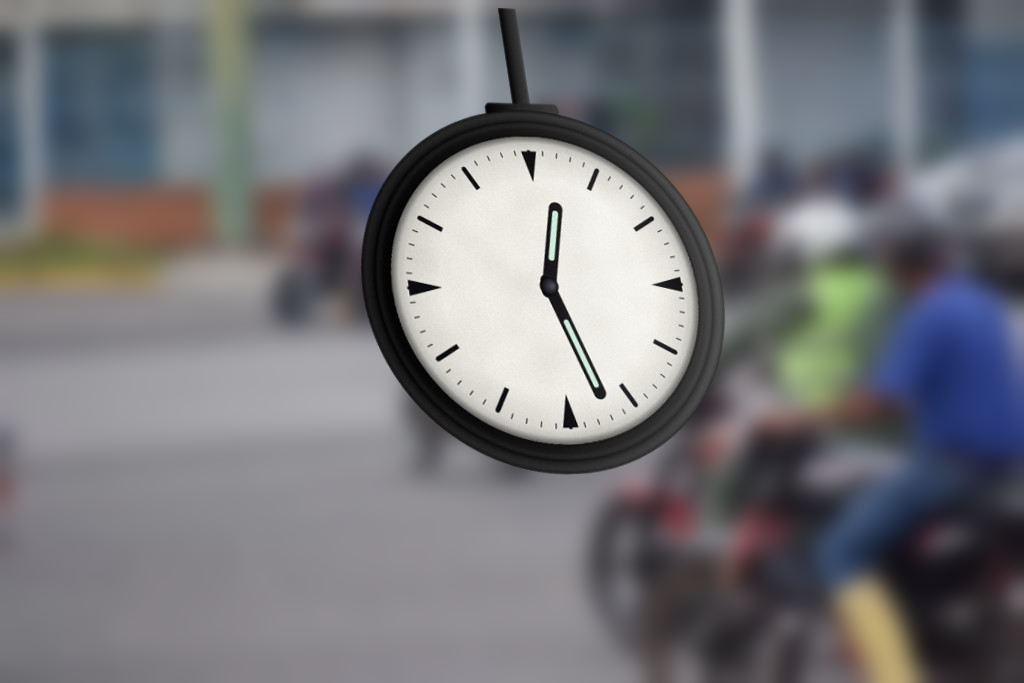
**12:27**
